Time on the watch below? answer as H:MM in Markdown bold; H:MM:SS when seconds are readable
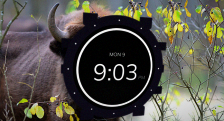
**9:03**
